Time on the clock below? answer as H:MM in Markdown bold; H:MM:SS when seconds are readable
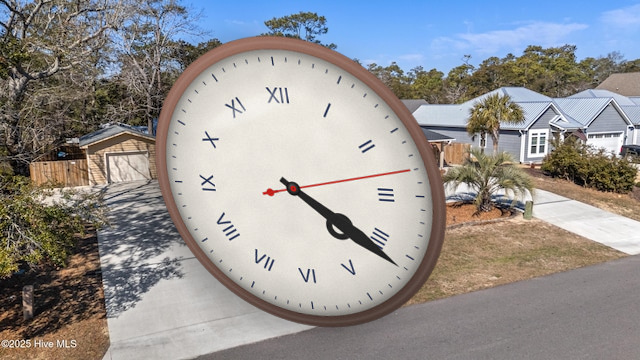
**4:21:13**
